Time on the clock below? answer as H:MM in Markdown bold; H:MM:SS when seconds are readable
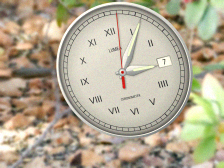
**3:06:02**
